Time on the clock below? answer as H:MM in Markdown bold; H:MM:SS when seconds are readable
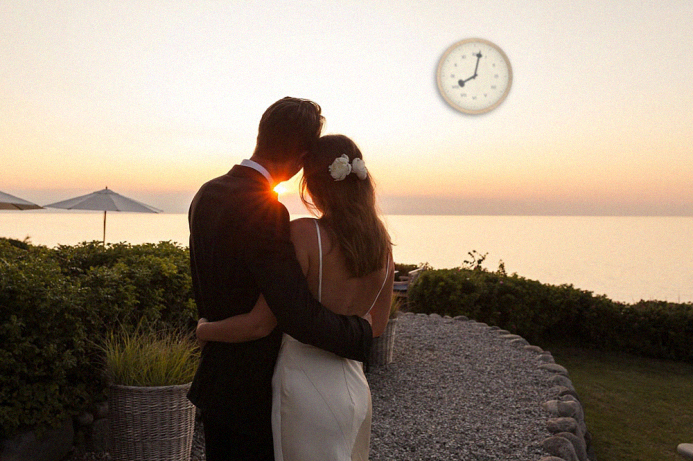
**8:02**
